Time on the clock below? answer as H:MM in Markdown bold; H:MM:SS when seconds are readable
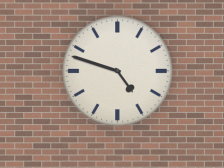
**4:48**
